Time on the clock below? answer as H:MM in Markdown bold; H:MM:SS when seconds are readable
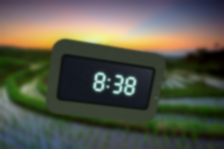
**8:38**
